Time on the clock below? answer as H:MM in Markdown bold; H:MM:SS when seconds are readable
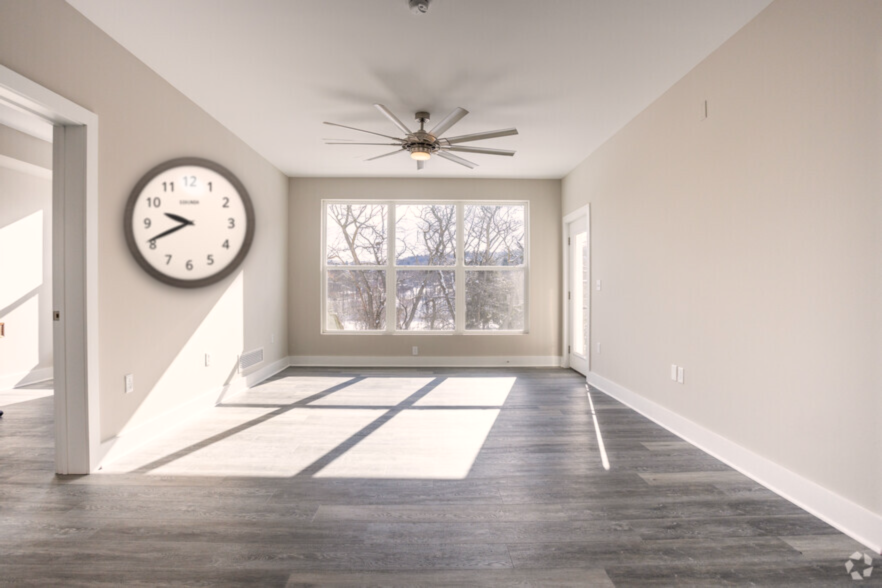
**9:41**
